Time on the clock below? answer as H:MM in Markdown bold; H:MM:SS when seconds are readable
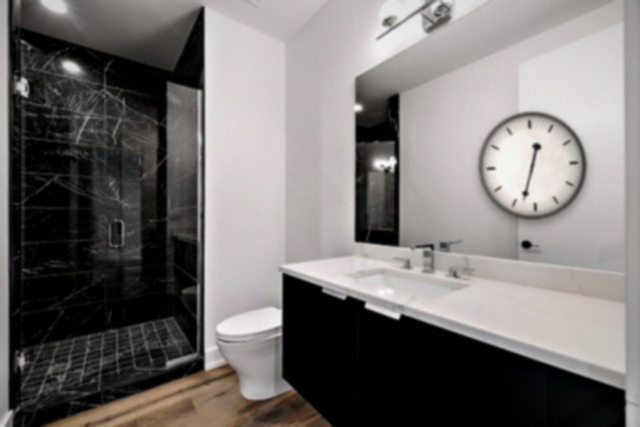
**12:33**
